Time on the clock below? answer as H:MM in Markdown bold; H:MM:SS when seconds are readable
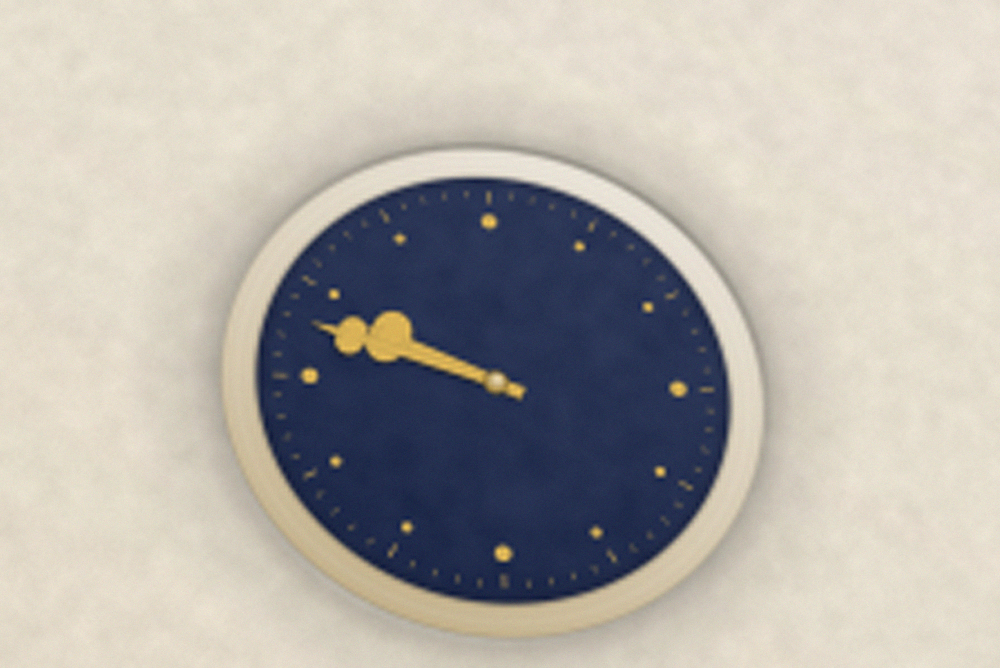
**9:48**
